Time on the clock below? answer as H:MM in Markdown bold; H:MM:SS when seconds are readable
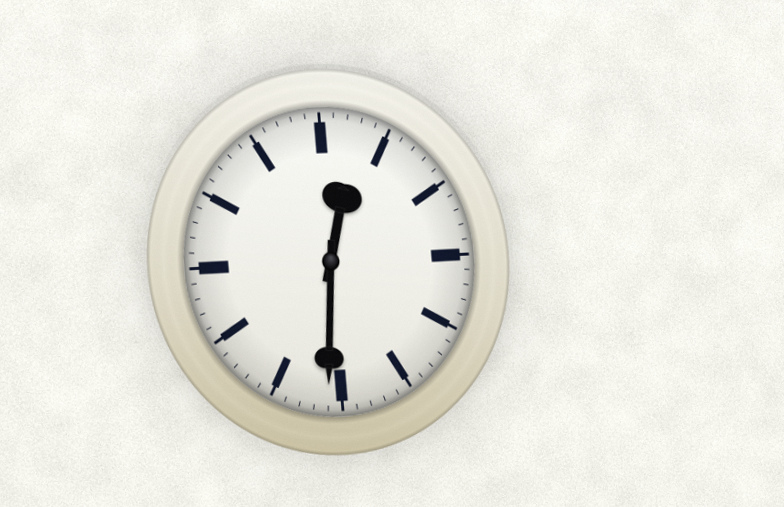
**12:31**
